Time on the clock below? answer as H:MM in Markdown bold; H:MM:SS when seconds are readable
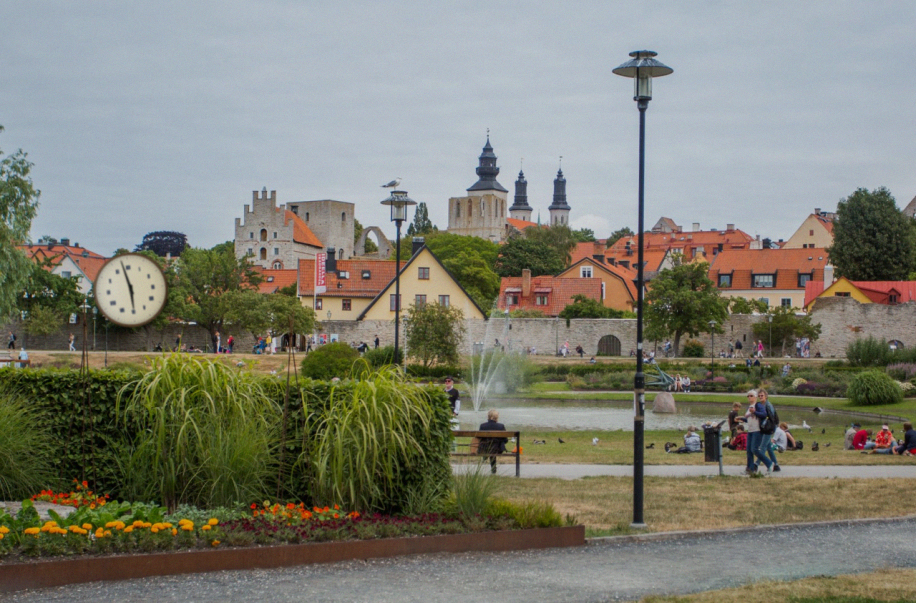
**5:58**
